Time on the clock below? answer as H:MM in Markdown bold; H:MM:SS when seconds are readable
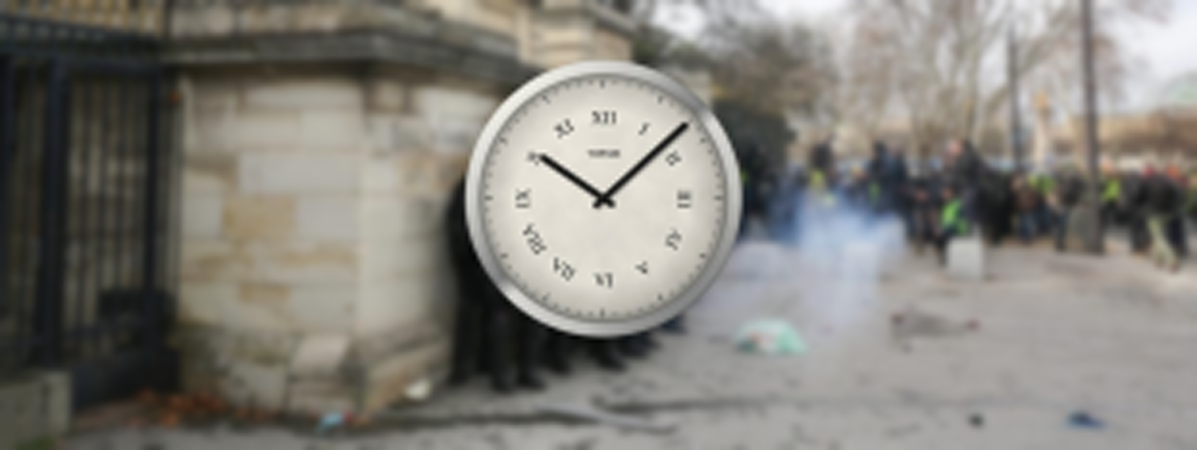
**10:08**
